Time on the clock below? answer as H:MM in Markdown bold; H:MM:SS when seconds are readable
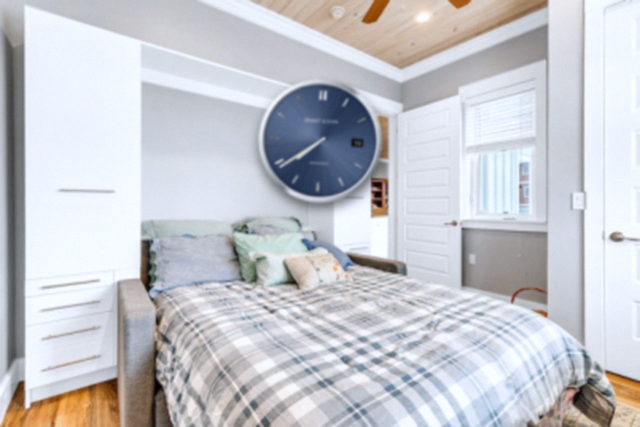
**7:39**
